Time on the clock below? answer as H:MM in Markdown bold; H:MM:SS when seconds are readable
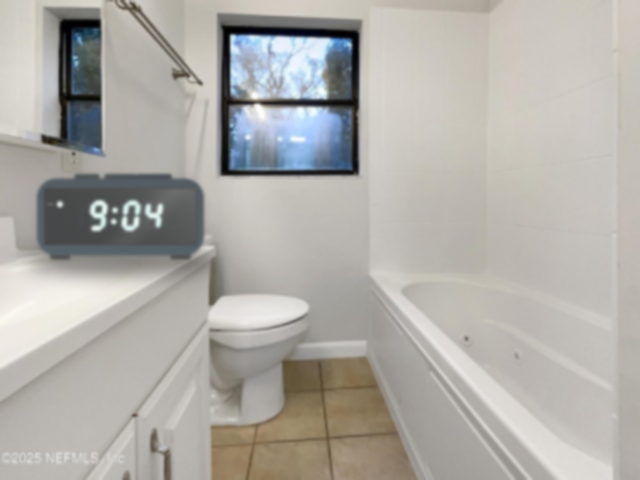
**9:04**
